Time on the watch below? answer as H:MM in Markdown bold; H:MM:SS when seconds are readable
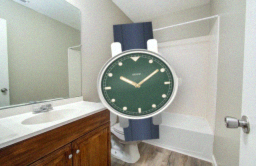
**10:09**
